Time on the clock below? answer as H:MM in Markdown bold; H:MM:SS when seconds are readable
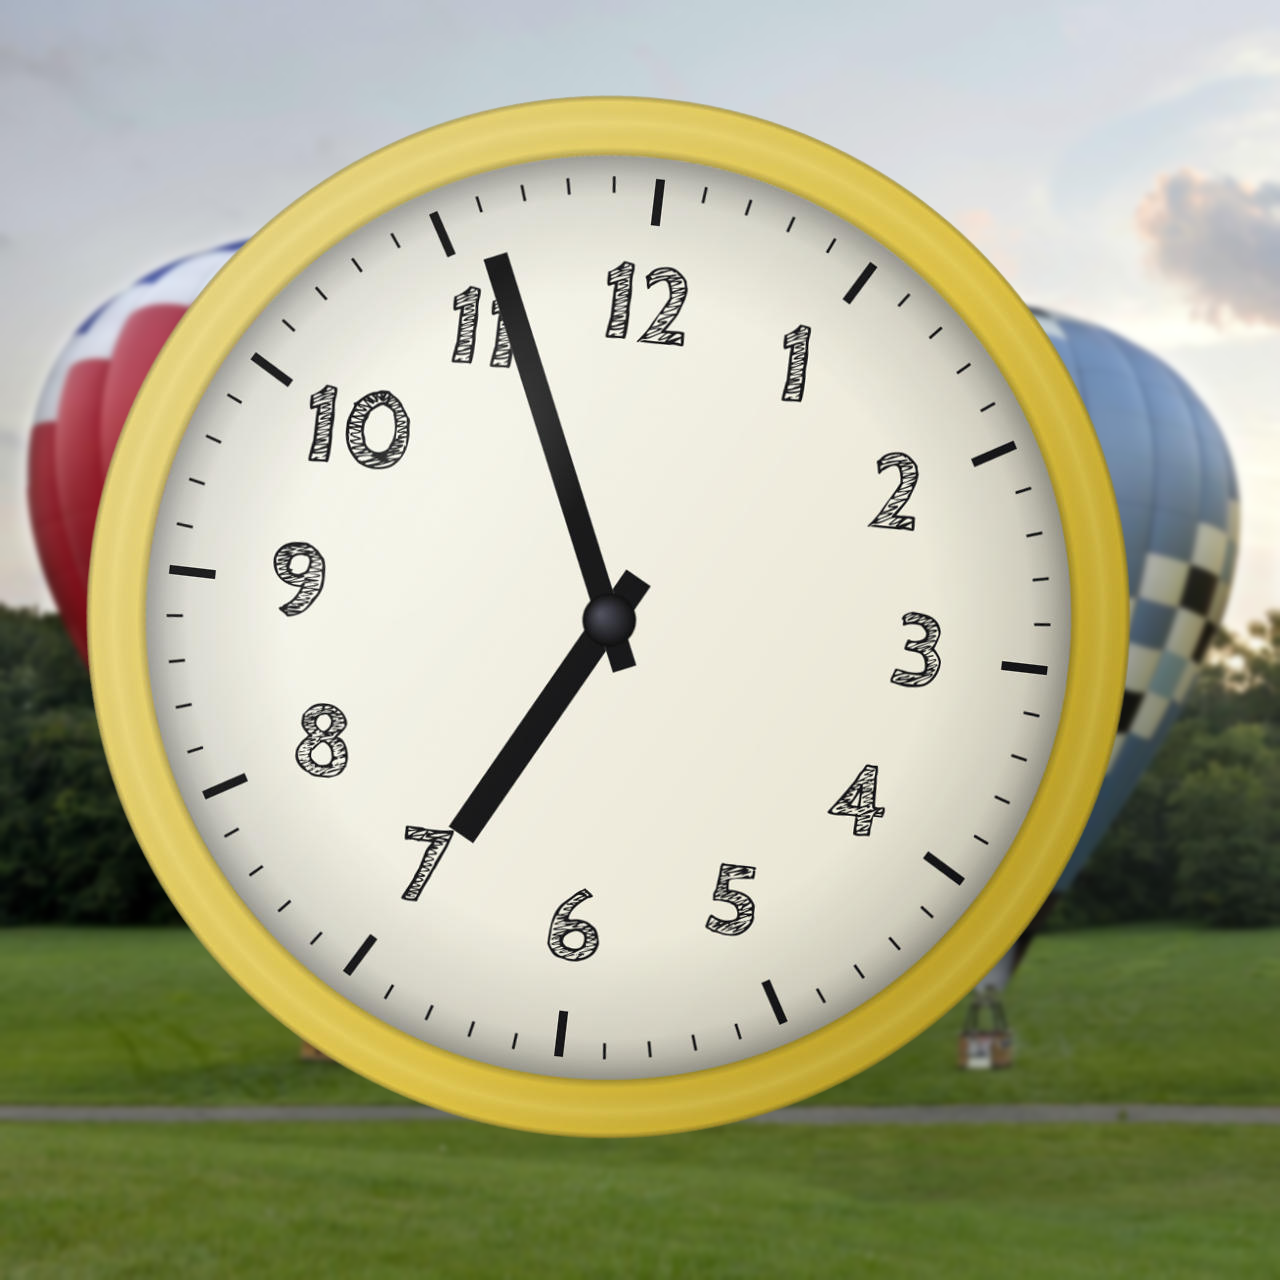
**6:56**
